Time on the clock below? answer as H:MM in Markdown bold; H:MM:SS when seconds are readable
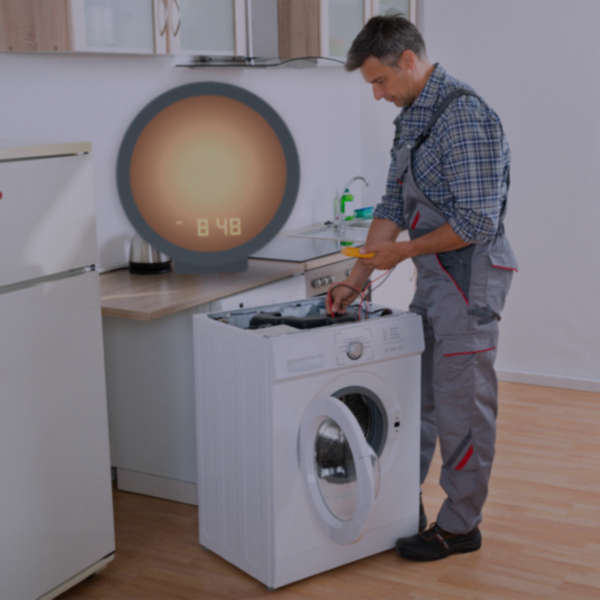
**8:48**
